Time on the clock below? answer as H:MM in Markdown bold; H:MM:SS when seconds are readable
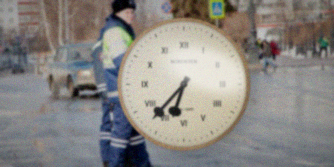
**6:37**
